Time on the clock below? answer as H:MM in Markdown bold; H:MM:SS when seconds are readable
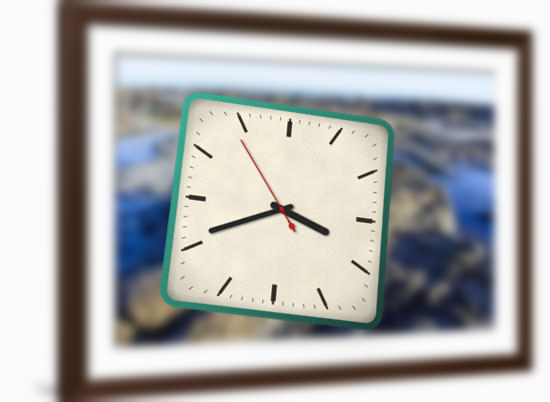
**3:40:54**
